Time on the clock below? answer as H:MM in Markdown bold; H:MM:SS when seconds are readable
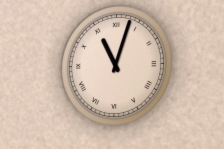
**11:03**
